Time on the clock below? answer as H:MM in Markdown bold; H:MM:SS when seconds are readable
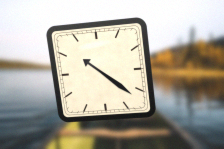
**10:22**
